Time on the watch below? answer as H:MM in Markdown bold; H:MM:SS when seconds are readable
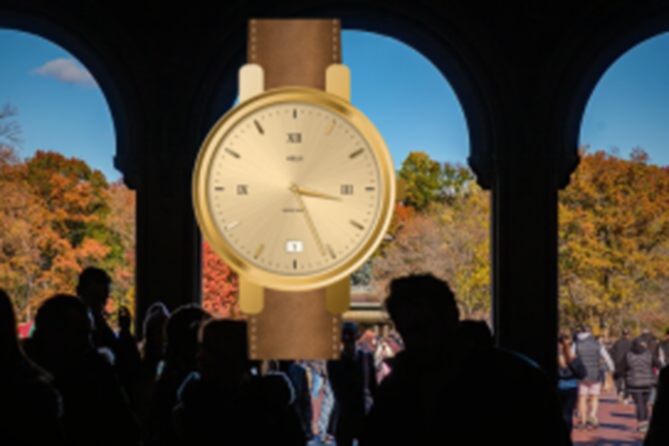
**3:26**
